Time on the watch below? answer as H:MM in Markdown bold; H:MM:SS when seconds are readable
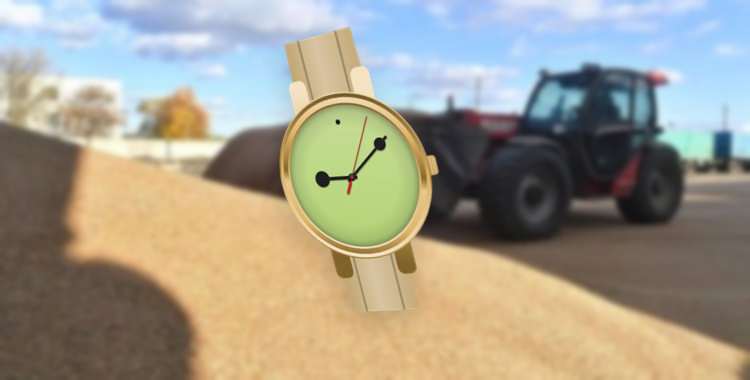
**9:09:05**
